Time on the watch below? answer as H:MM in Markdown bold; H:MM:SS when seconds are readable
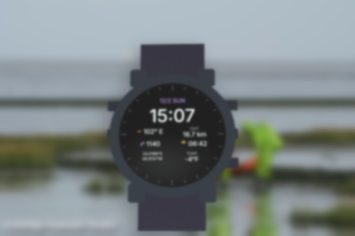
**15:07**
